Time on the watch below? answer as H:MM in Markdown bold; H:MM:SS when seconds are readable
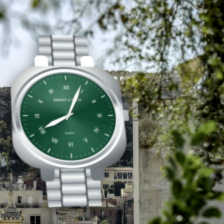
**8:04**
